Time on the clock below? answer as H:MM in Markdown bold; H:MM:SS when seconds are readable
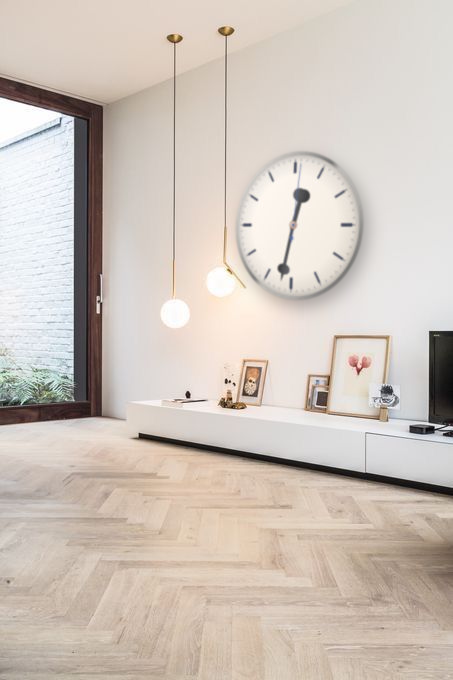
**12:32:01**
